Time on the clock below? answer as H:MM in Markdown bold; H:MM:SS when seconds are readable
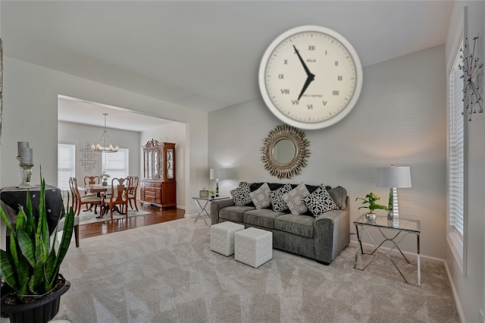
**6:55**
